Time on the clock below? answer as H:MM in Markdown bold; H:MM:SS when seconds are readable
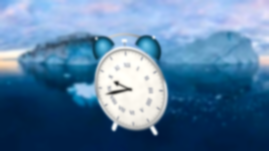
**9:43**
